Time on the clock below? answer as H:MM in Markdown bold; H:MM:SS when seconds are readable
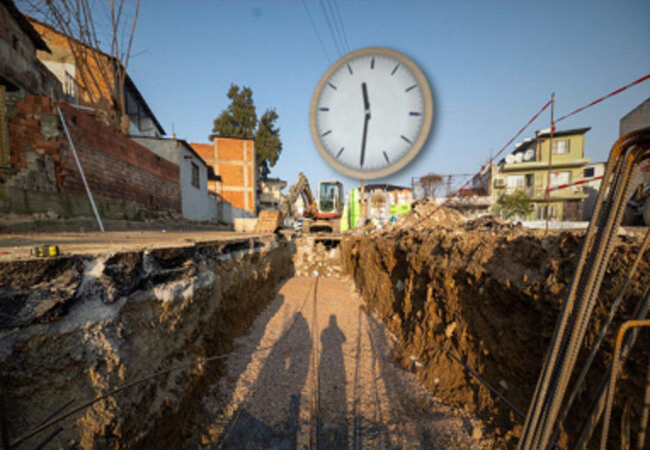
**11:30**
